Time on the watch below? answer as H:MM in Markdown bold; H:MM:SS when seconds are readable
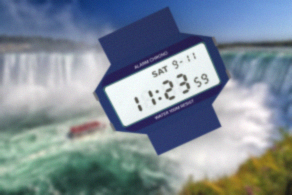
**11:23:59**
